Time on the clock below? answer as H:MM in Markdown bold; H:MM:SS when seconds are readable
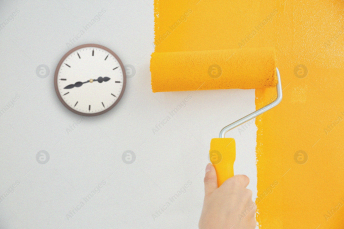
**2:42**
